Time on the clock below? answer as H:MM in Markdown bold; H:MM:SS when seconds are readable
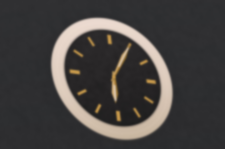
**6:05**
